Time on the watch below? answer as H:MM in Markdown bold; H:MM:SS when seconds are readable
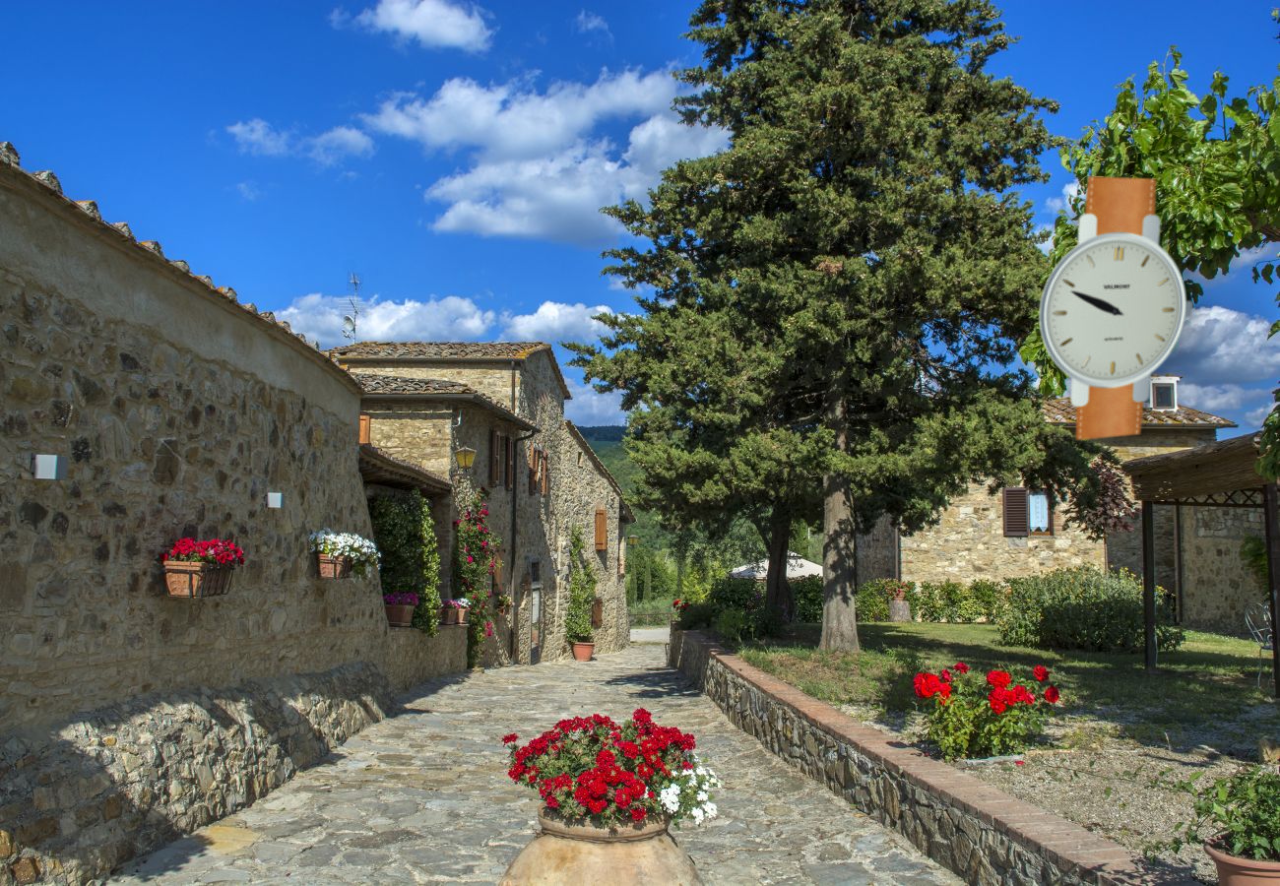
**9:49**
